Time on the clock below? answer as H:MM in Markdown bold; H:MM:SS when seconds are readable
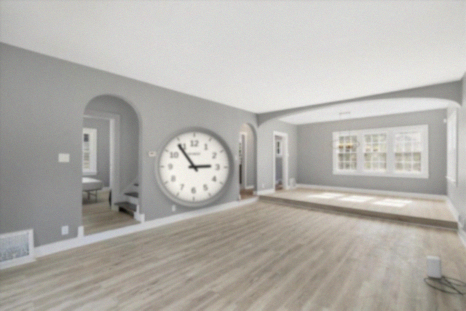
**2:54**
